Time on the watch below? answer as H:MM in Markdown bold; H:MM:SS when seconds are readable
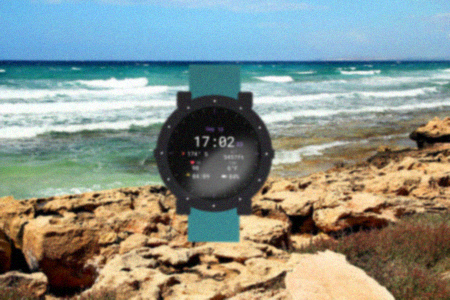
**17:02**
